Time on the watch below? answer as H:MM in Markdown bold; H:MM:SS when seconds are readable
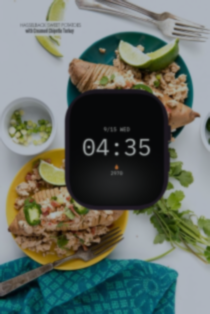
**4:35**
